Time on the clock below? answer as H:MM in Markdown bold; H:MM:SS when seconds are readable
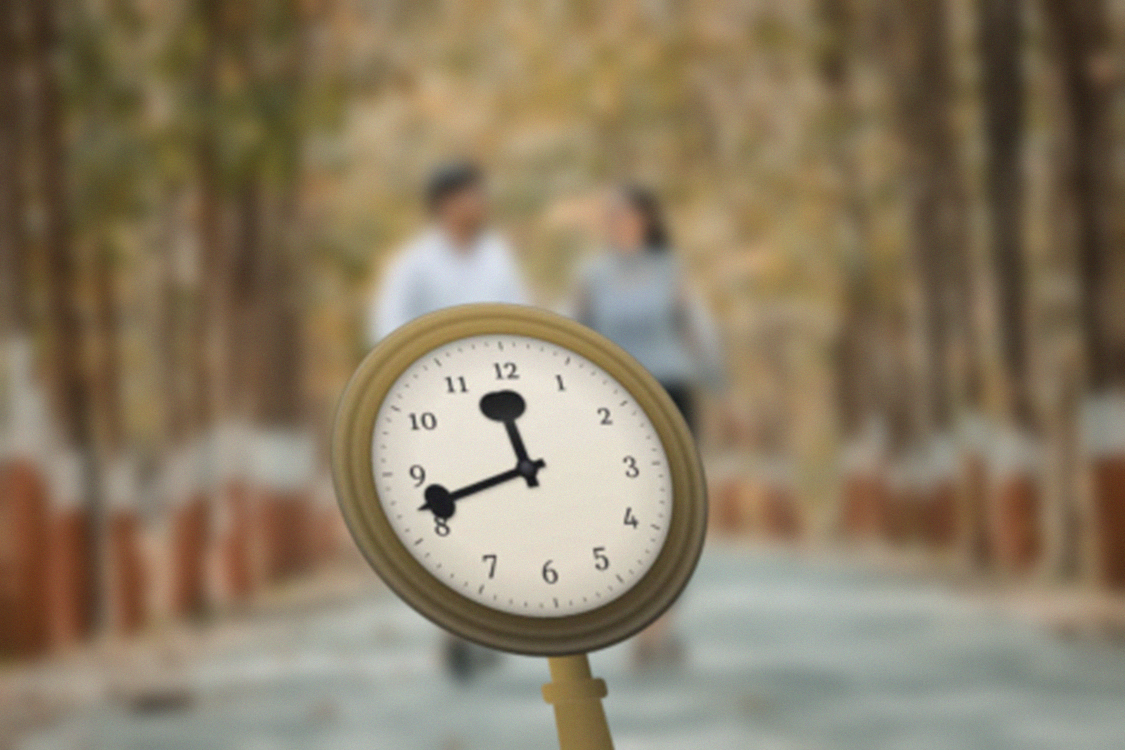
**11:42**
